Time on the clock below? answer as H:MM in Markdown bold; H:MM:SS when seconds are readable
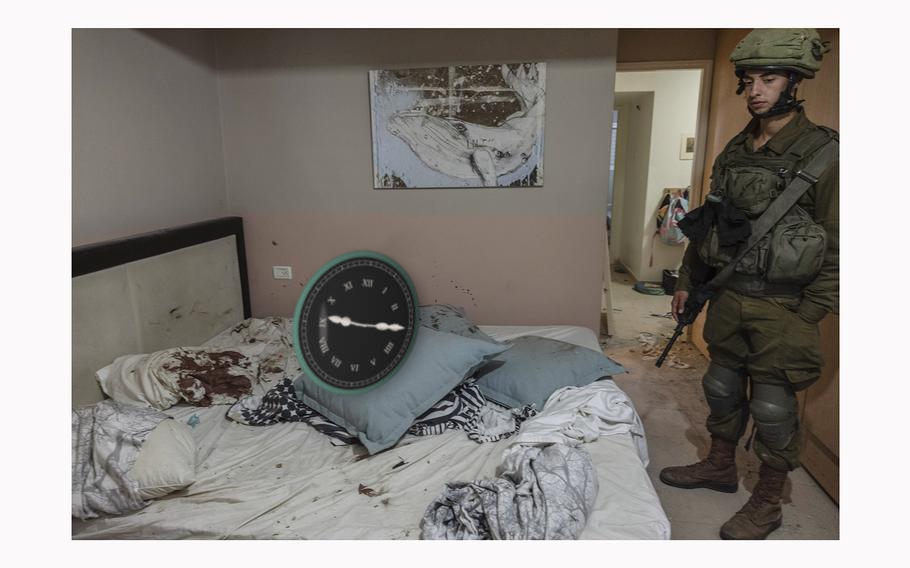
**9:15**
